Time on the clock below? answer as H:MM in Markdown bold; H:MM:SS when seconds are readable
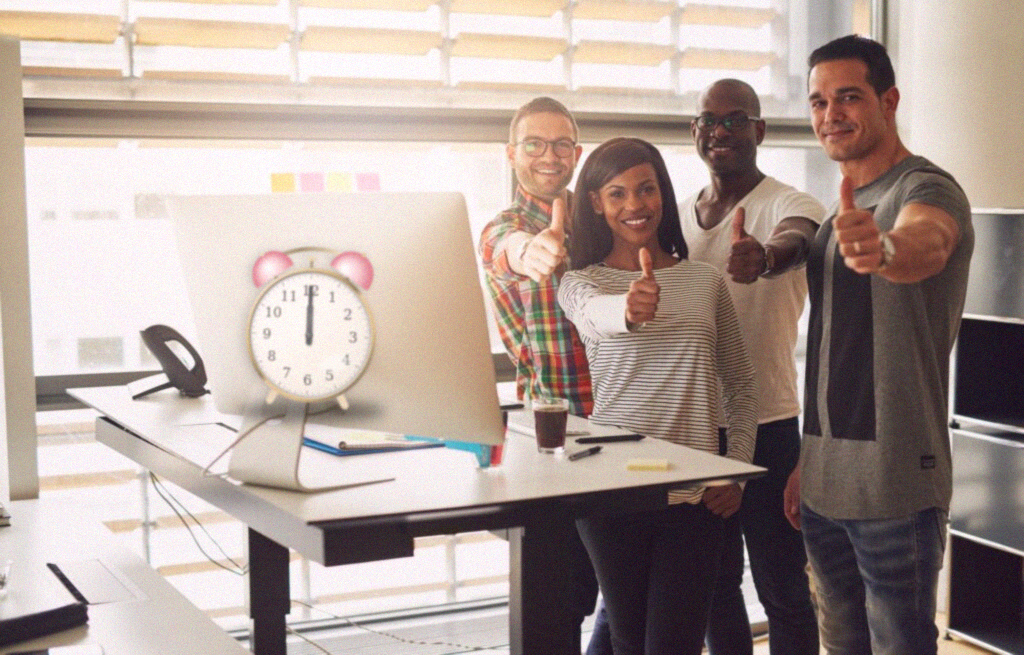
**12:00**
